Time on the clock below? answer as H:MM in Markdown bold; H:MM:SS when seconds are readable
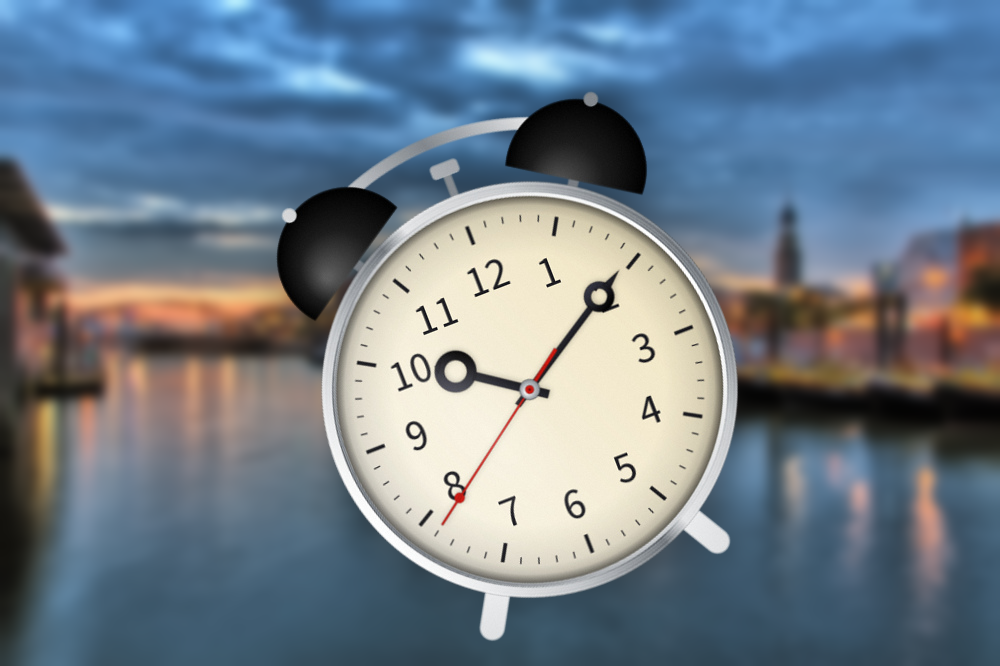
**10:09:39**
